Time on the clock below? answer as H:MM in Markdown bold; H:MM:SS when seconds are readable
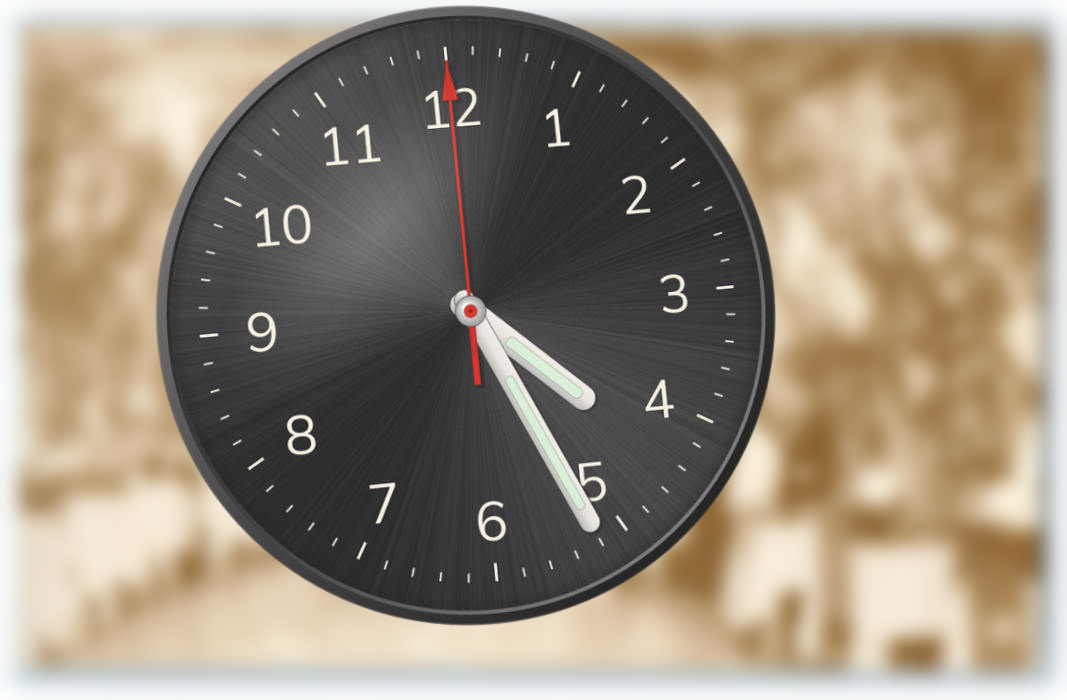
**4:26:00**
